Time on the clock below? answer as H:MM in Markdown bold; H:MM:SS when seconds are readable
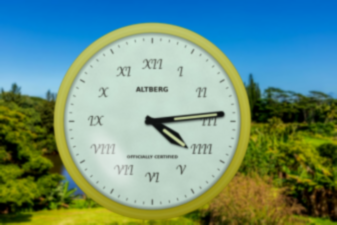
**4:14**
